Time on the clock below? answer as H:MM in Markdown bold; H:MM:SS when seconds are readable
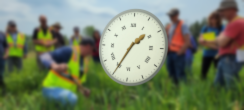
**1:35**
